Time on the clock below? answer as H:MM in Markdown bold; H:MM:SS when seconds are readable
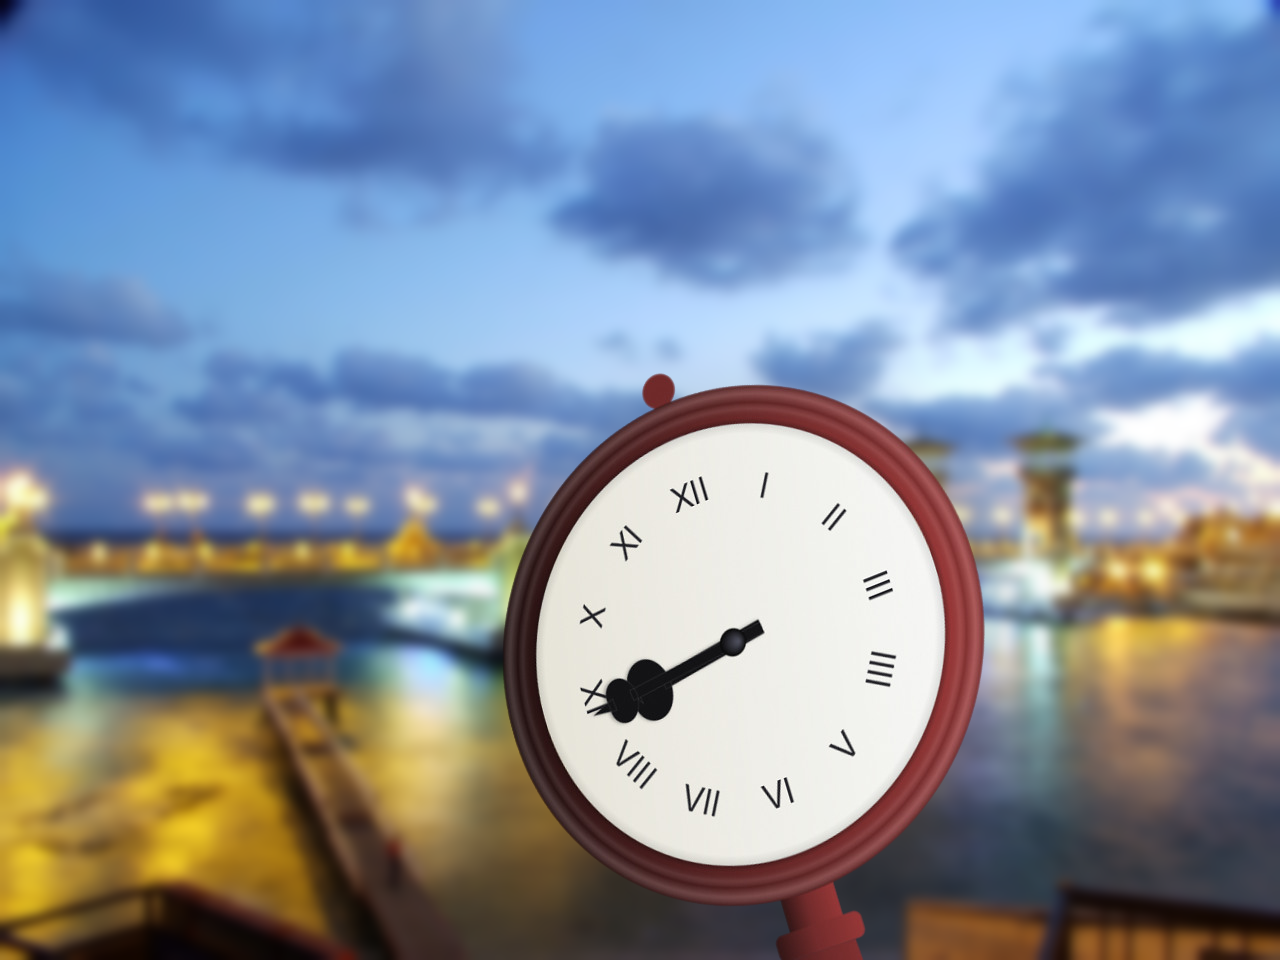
**8:44**
